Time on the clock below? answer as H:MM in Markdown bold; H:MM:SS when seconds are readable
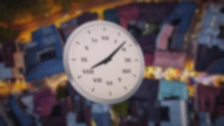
**8:08**
